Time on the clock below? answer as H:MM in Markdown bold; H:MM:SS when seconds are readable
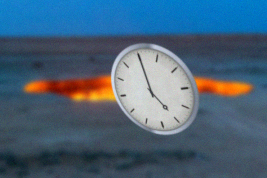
**5:00**
